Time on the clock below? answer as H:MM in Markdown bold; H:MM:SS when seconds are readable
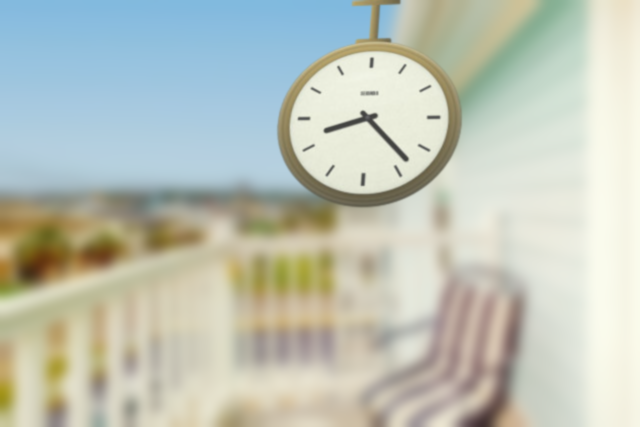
**8:23**
